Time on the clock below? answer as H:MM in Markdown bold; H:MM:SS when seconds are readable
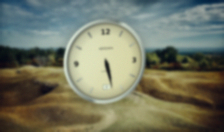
**5:28**
